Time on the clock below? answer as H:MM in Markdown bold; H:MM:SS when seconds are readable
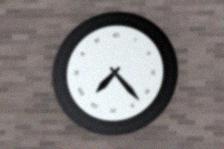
**7:23**
